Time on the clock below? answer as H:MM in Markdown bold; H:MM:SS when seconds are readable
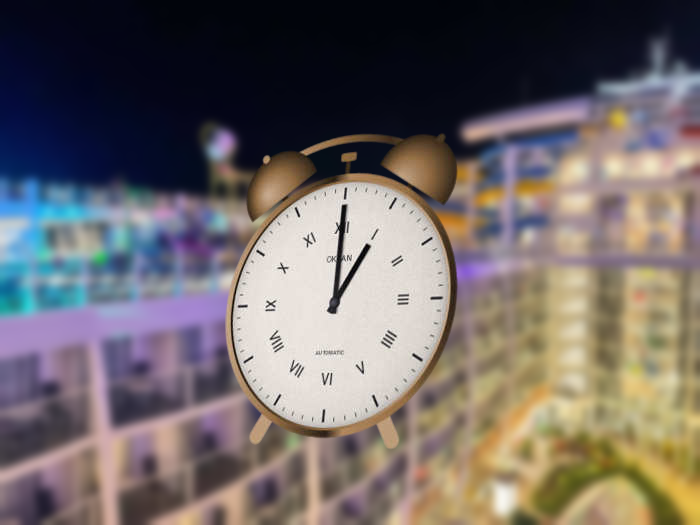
**1:00**
